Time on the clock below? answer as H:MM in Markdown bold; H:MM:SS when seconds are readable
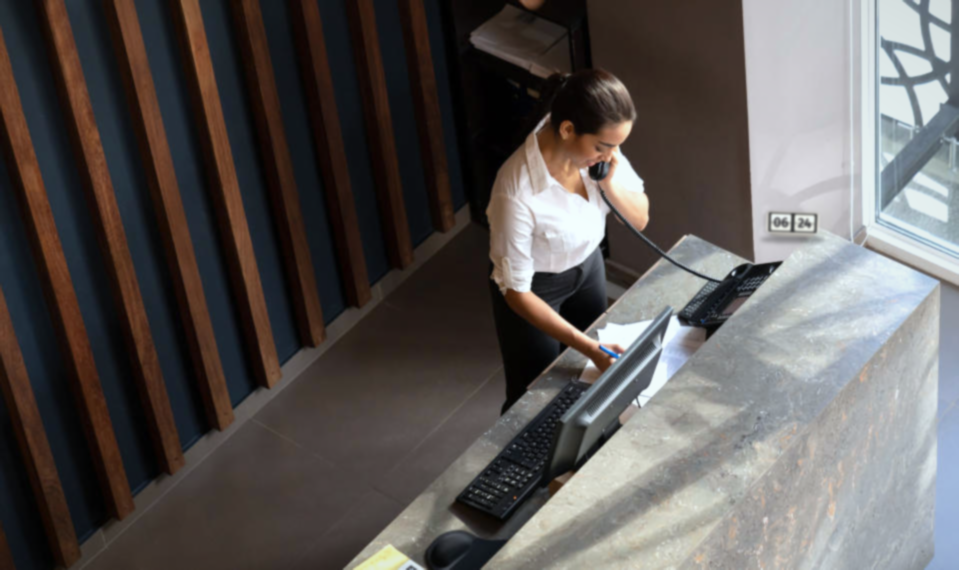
**6:24**
